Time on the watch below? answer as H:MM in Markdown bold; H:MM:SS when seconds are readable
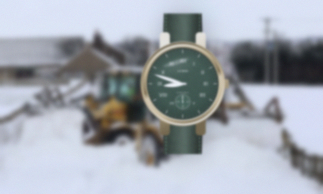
**8:48**
